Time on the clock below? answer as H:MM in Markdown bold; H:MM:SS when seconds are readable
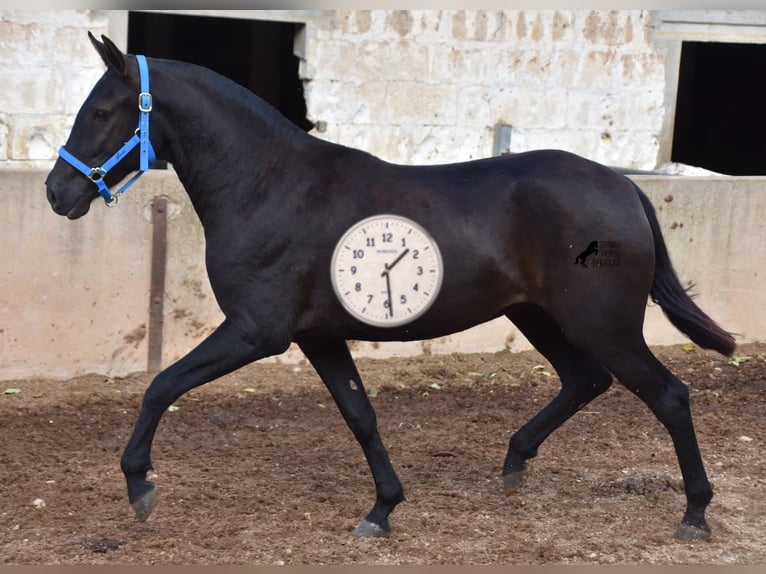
**1:29**
